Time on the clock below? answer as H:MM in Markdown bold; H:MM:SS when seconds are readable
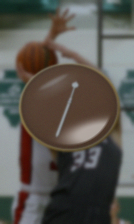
**12:33**
